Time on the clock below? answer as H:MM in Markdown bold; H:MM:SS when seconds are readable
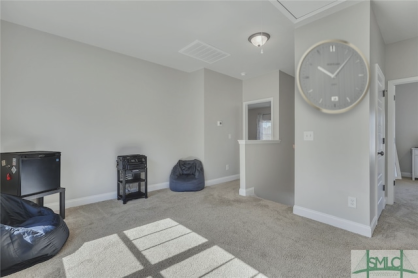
**10:07**
